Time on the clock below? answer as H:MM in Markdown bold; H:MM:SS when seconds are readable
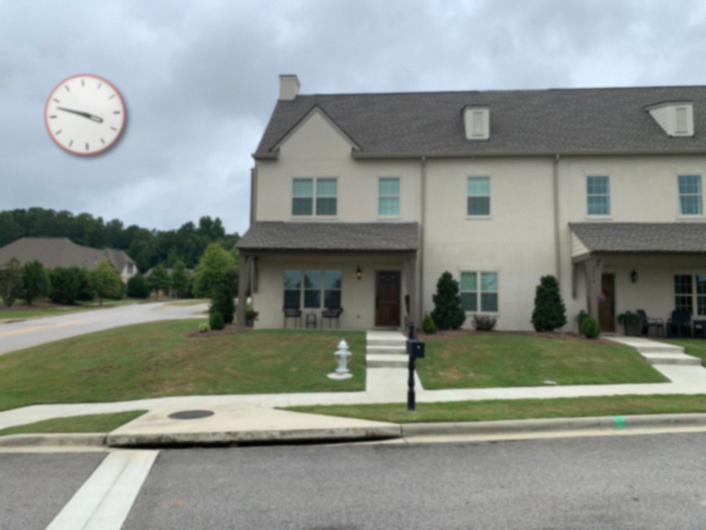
**3:48**
